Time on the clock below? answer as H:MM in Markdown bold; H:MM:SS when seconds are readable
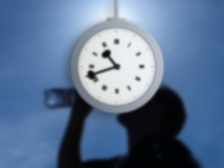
**10:42**
